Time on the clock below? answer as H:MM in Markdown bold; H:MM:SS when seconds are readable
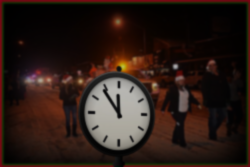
**11:54**
